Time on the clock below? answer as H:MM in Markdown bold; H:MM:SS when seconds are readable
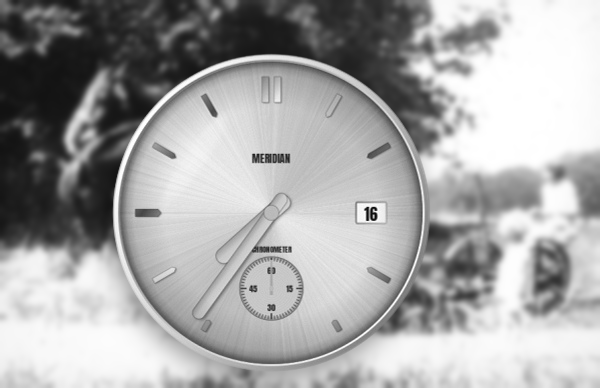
**7:36**
